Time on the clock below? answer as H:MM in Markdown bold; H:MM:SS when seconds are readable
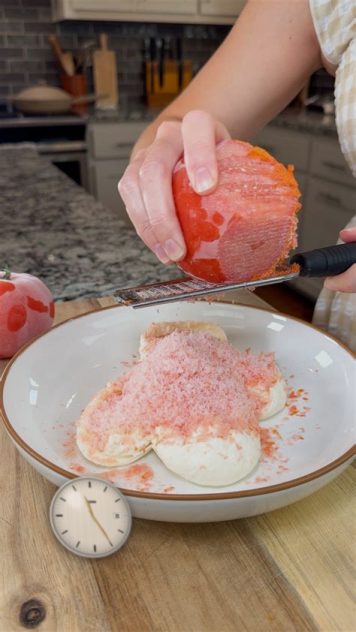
**11:25**
